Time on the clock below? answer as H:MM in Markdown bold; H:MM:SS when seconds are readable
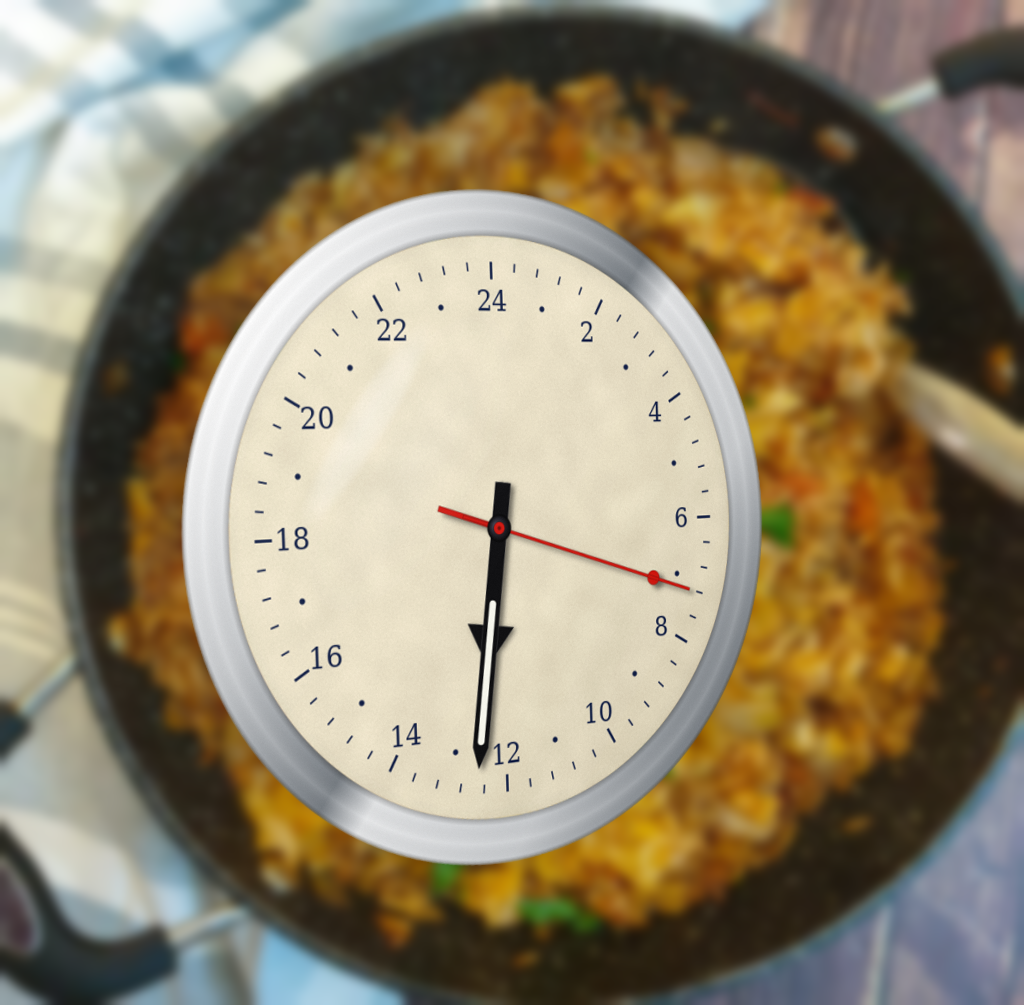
**12:31:18**
